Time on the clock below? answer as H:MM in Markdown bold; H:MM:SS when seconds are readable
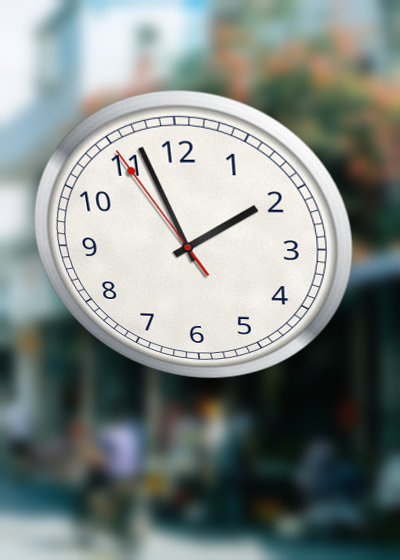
**1:56:55**
